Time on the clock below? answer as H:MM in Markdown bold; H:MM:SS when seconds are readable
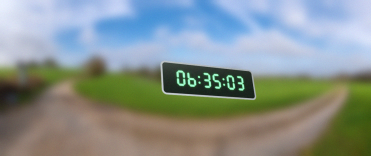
**6:35:03**
